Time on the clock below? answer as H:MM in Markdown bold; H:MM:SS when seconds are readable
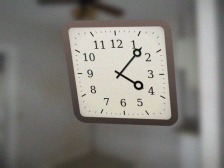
**4:07**
